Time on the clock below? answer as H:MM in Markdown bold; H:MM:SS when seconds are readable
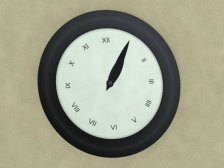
**1:05**
